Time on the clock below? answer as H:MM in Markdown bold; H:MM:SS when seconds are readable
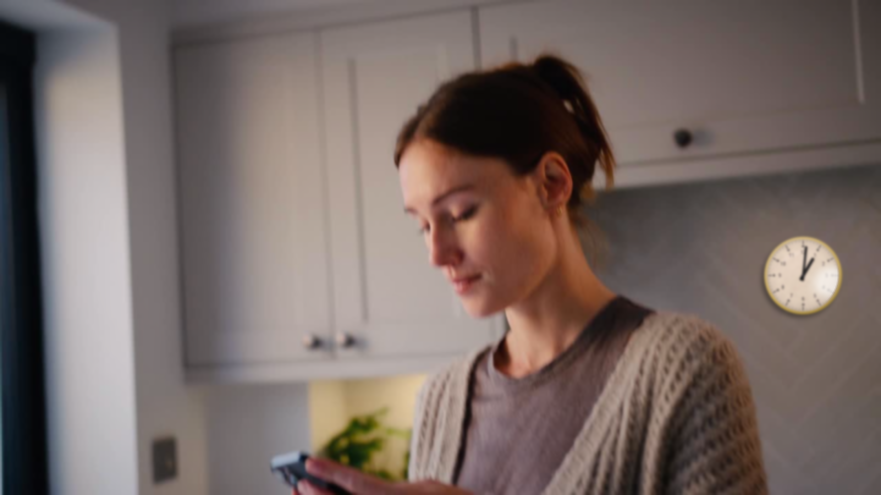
**1:01**
